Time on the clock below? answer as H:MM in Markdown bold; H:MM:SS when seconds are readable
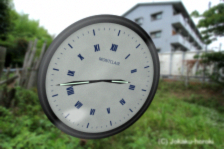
**2:42**
